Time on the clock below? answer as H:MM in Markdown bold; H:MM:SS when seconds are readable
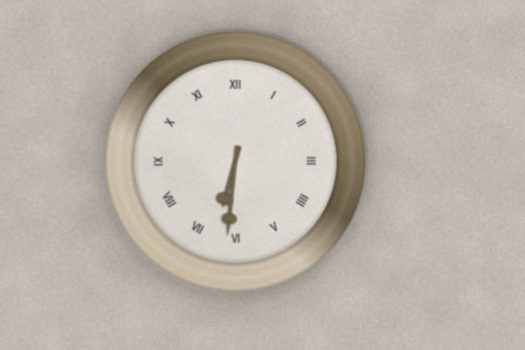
**6:31**
